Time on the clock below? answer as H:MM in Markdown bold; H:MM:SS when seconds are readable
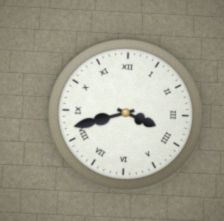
**3:42**
